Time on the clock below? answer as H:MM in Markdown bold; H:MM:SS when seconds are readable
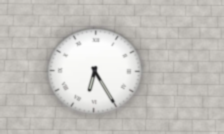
**6:25**
